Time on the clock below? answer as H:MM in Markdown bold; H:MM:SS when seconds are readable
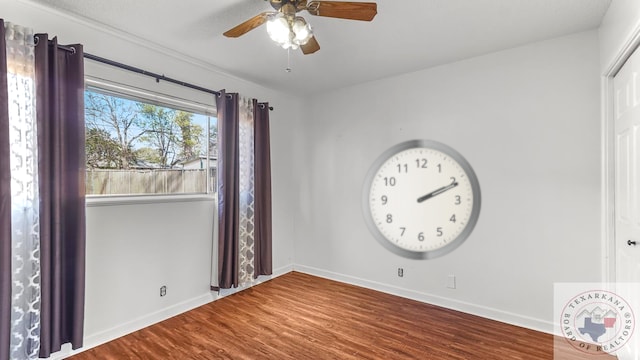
**2:11**
